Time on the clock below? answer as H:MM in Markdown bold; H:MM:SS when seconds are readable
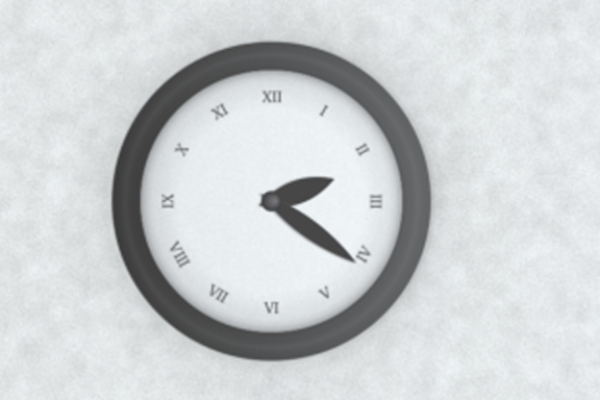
**2:21**
